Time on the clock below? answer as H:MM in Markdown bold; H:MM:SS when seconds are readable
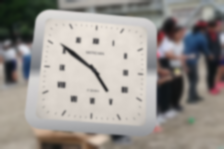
**4:51**
